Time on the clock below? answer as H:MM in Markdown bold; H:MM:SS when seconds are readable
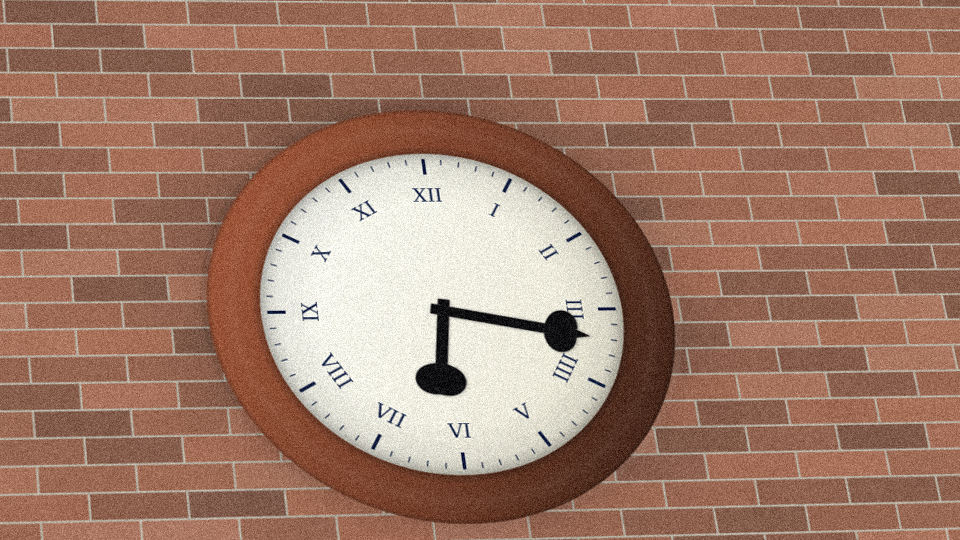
**6:17**
